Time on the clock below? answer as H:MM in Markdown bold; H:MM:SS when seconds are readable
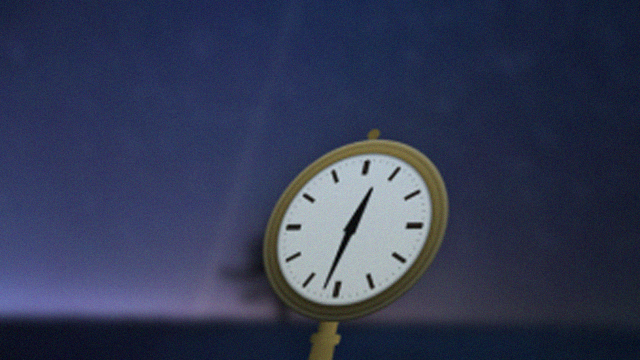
**12:32**
